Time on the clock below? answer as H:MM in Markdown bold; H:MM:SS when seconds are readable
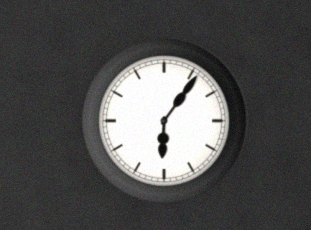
**6:06**
